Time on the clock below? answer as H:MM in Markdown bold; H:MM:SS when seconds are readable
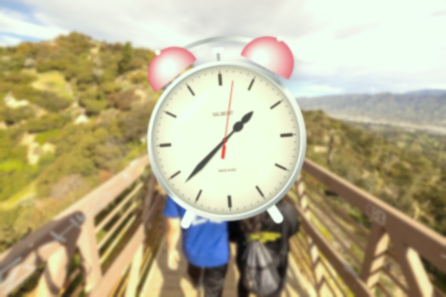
**1:38:02**
